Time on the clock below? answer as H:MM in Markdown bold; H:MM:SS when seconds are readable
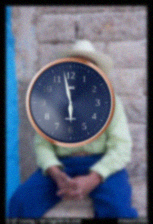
**5:58**
